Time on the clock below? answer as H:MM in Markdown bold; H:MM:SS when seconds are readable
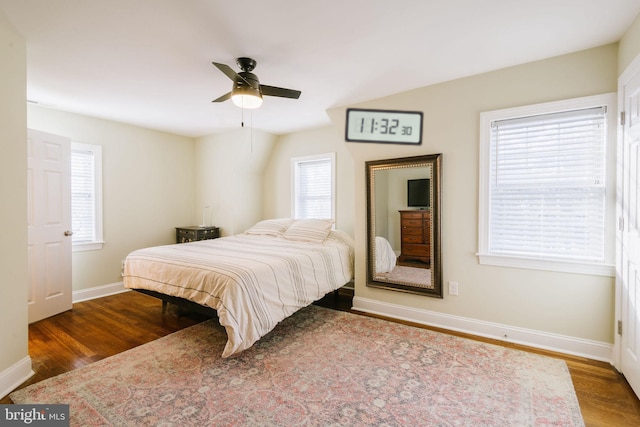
**11:32**
